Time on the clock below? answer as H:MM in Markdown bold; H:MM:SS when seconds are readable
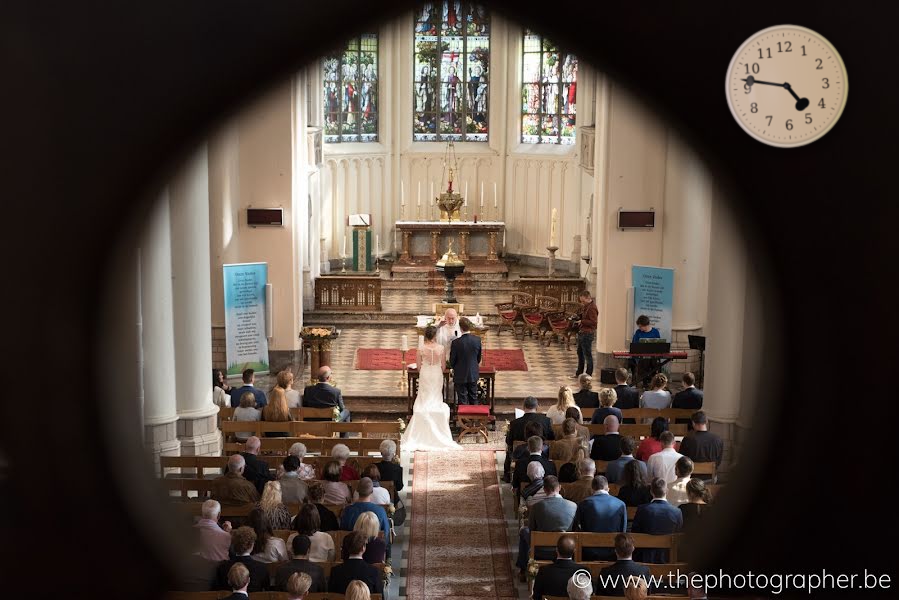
**4:47**
